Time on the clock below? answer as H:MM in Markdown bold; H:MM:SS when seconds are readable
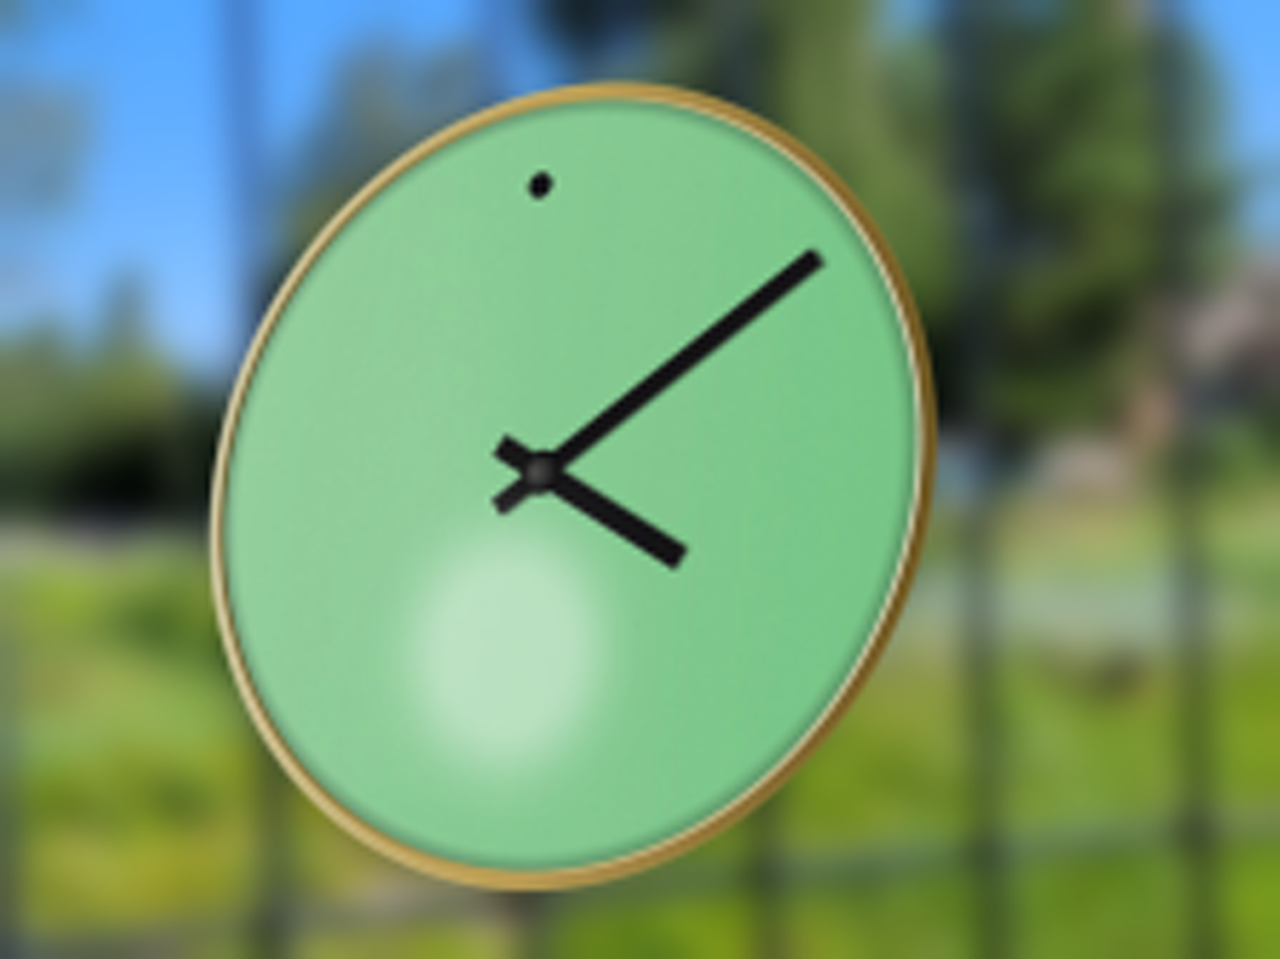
**4:10**
